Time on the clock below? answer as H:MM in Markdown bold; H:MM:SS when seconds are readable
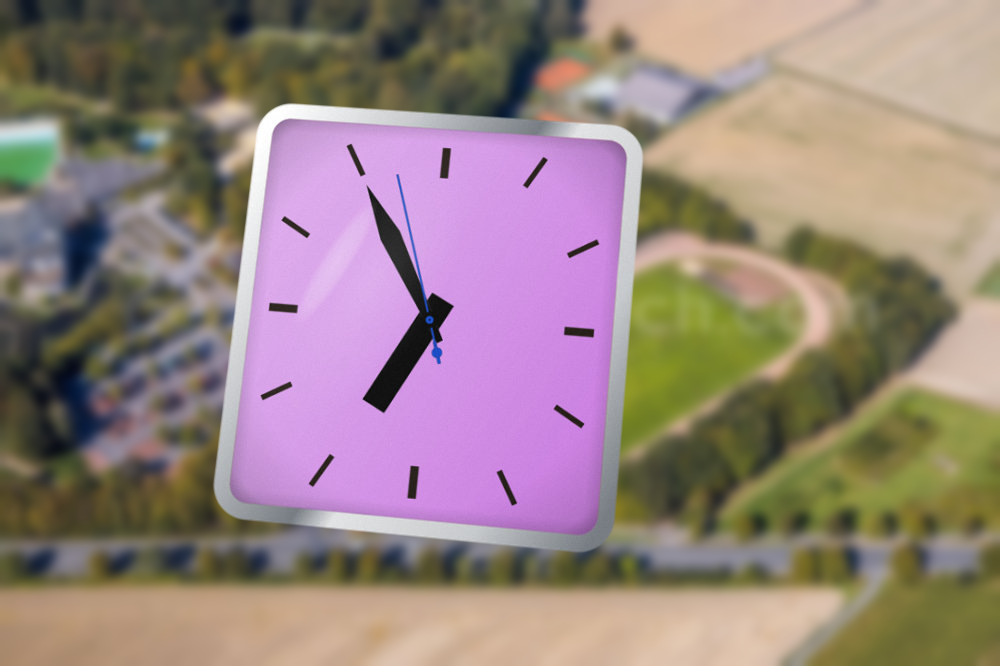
**6:54:57**
